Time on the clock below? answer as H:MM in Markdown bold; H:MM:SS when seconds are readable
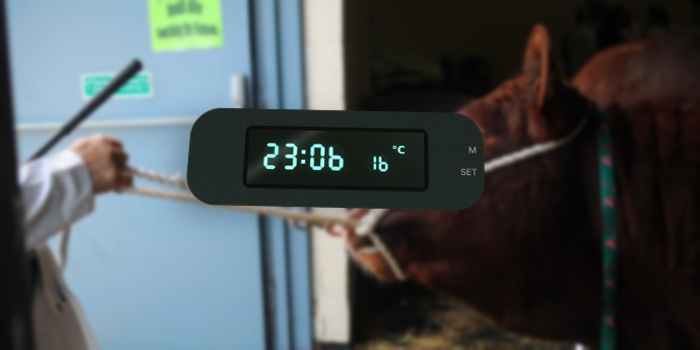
**23:06**
